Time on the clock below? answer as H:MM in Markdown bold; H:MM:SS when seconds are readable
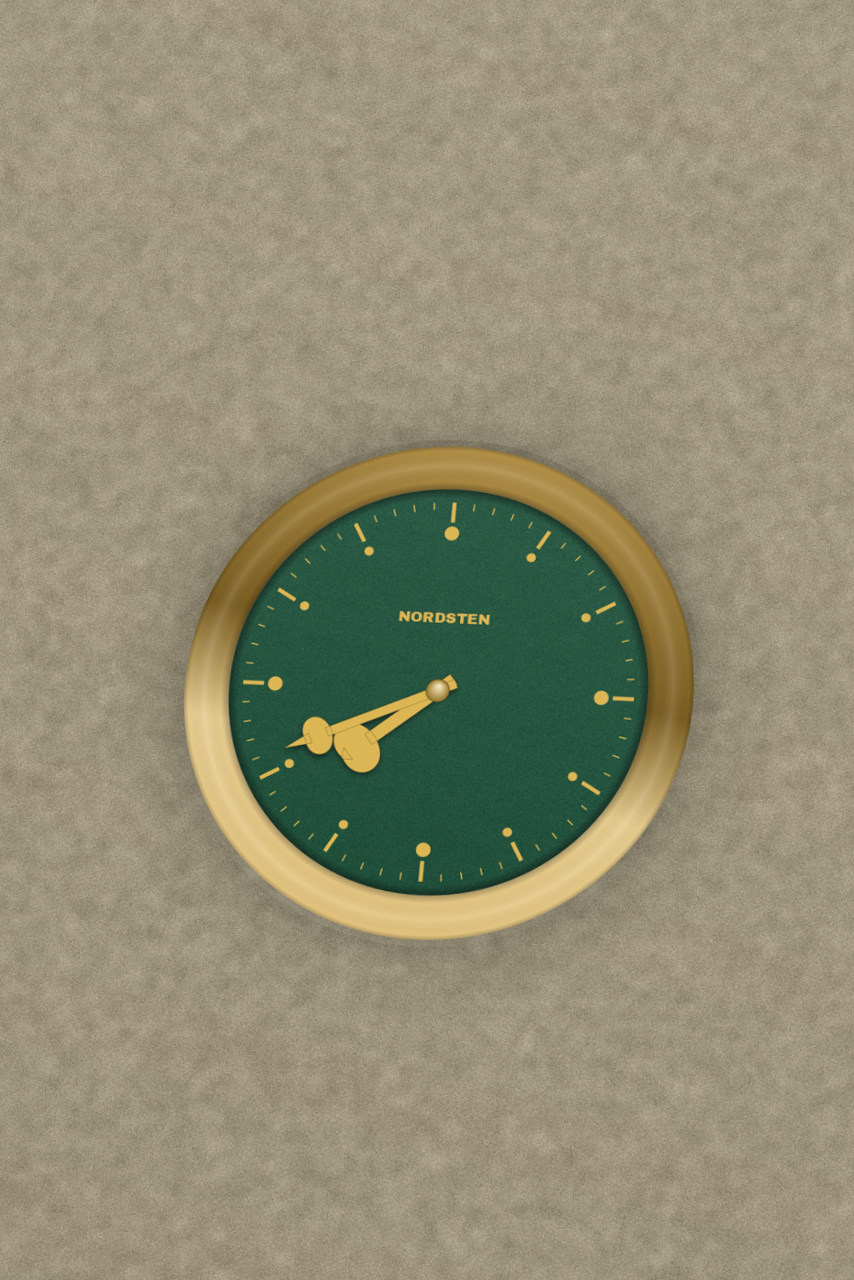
**7:41**
